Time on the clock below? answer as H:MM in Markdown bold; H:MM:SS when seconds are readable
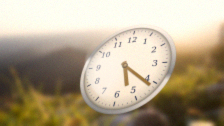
**5:21**
